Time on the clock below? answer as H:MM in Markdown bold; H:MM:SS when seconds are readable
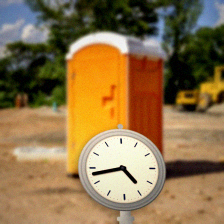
**4:43**
